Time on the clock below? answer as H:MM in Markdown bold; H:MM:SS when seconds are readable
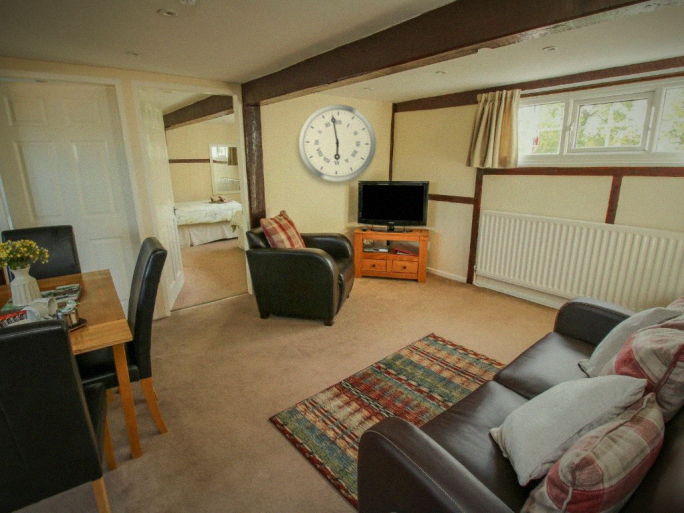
**5:58**
